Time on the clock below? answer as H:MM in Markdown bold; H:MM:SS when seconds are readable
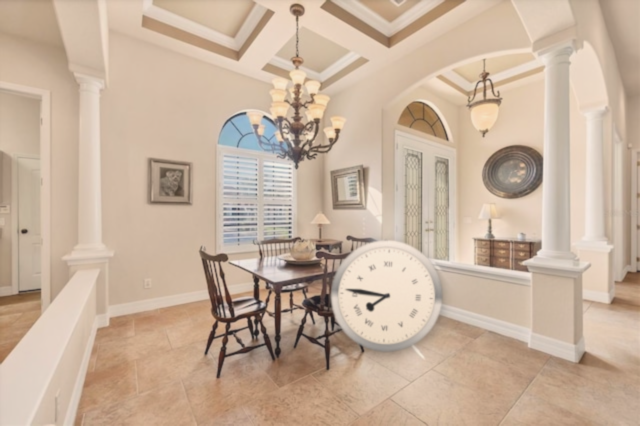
**7:46**
